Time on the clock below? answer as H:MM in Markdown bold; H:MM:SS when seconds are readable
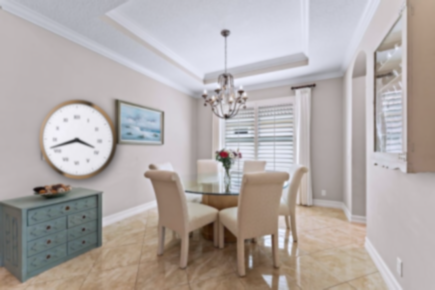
**3:42**
